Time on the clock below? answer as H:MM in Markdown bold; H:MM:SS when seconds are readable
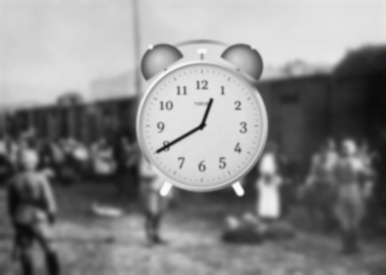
**12:40**
